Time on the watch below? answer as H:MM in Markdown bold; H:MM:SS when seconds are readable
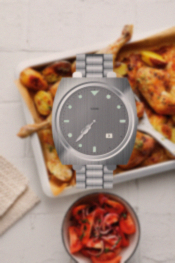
**7:37**
